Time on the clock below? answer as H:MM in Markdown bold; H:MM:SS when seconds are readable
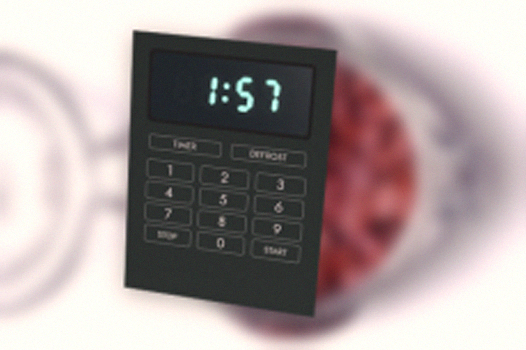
**1:57**
